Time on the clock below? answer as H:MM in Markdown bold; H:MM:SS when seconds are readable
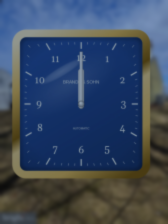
**12:00**
